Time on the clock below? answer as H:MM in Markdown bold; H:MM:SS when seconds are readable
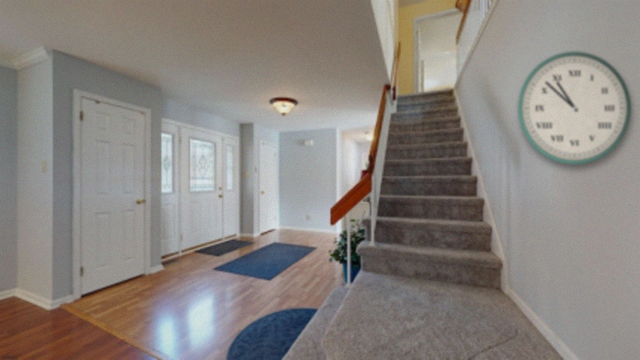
**10:52**
